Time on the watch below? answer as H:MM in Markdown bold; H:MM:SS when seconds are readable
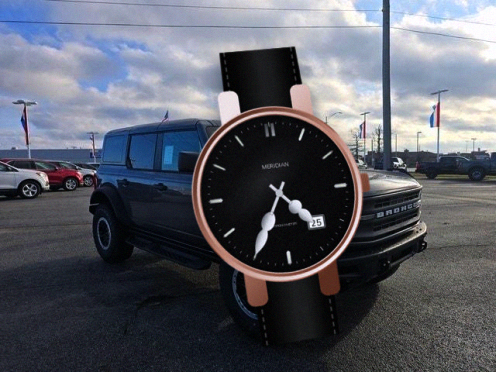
**4:35**
